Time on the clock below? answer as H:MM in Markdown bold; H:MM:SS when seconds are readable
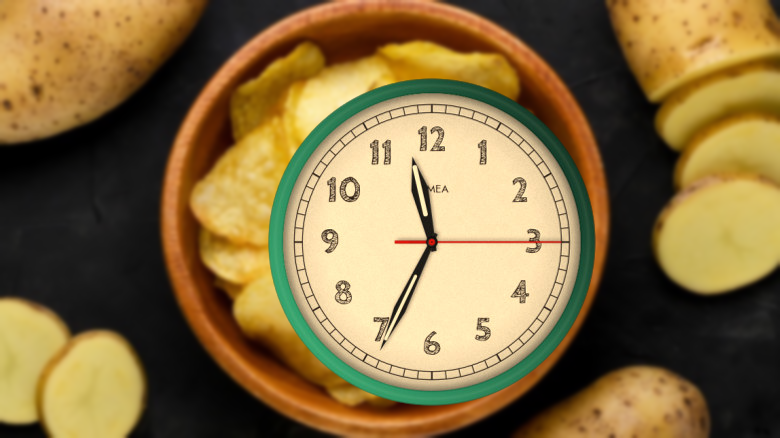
**11:34:15**
